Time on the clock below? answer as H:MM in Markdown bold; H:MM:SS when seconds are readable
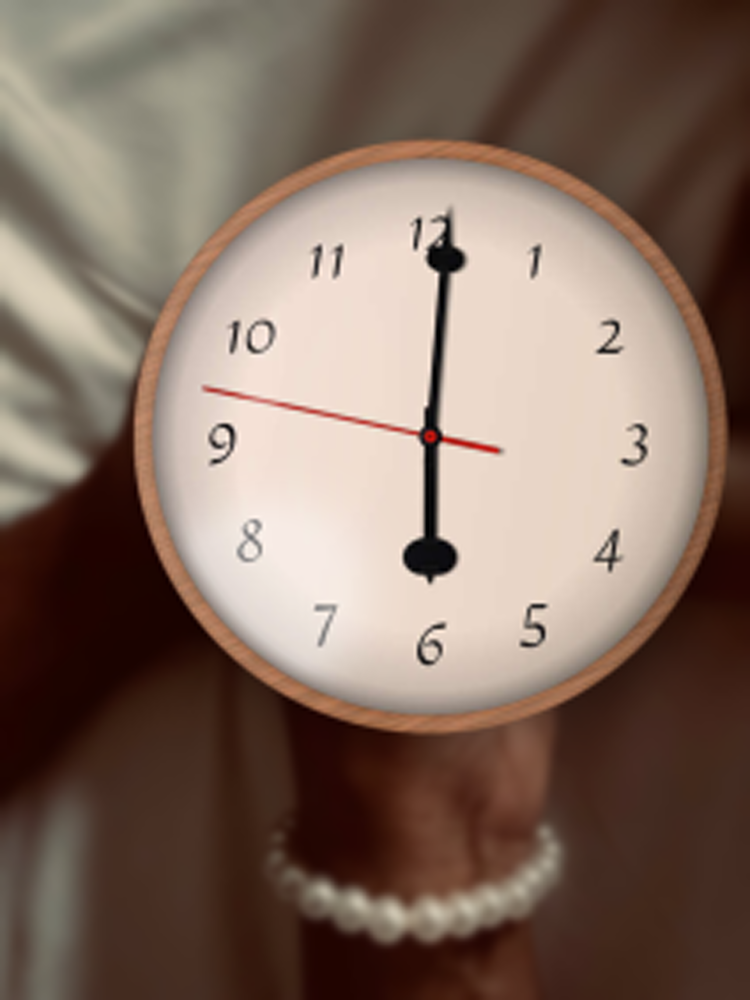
**6:00:47**
